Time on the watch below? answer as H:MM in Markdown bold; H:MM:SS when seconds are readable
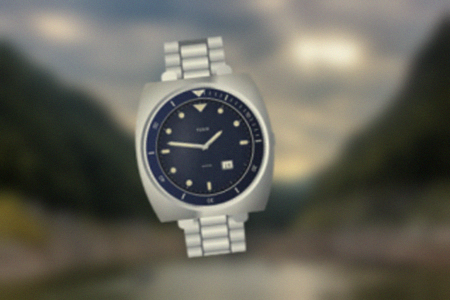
**1:47**
